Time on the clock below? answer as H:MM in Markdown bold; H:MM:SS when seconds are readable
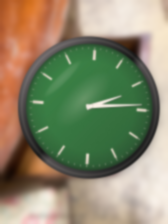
**2:14**
